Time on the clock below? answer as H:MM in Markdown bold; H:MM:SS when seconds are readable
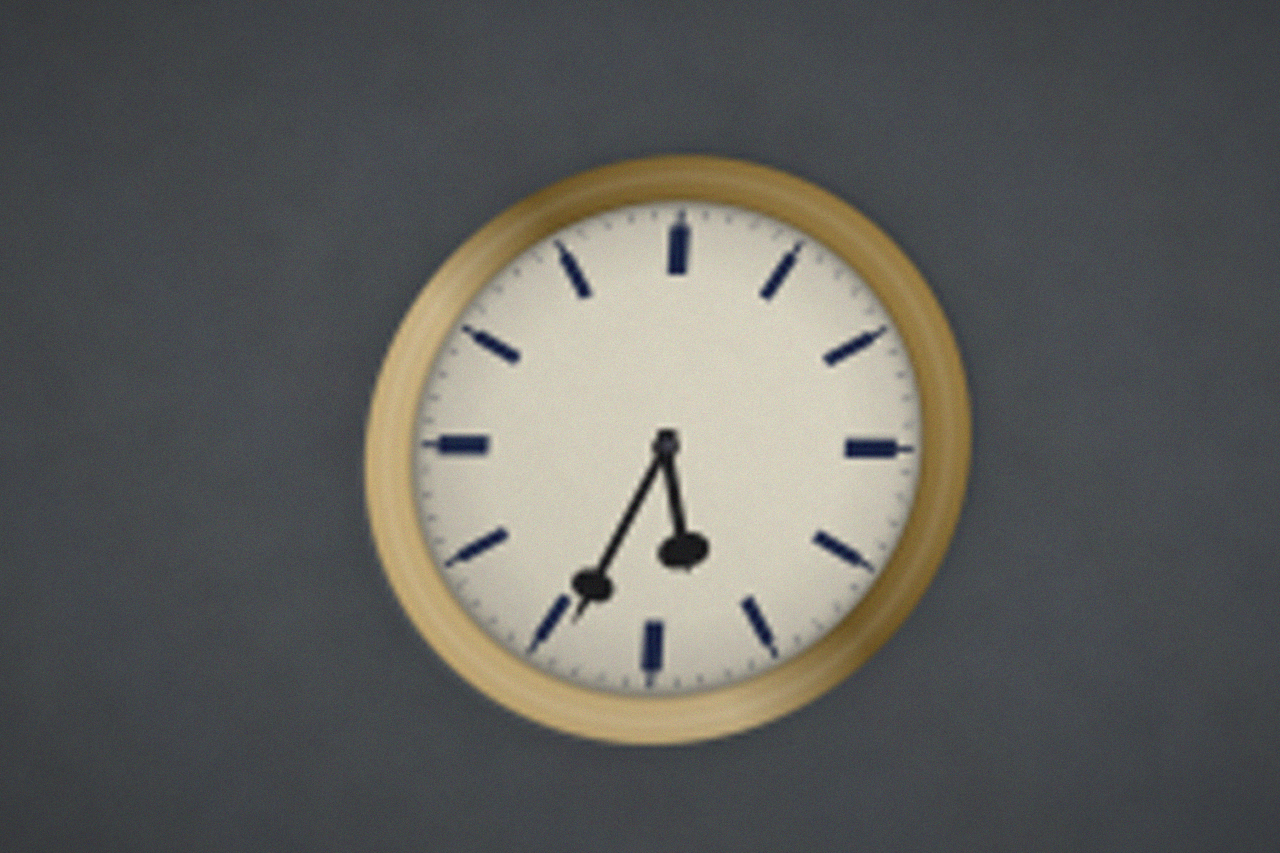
**5:34**
